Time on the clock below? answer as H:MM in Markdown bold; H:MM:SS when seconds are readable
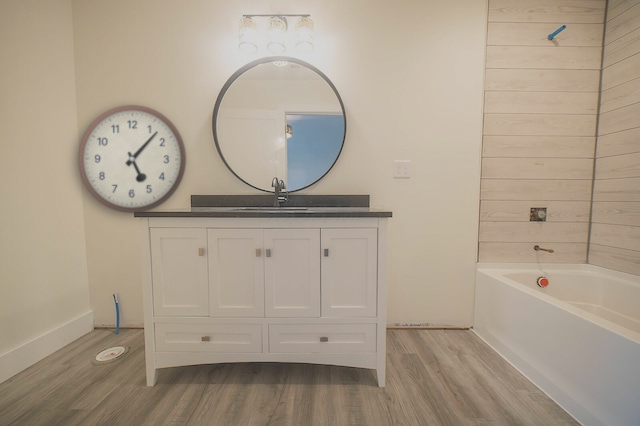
**5:07**
